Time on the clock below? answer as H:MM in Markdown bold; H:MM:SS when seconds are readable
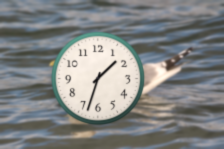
**1:33**
